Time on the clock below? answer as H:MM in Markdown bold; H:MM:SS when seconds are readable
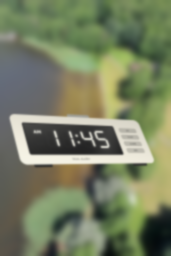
**11:45**
